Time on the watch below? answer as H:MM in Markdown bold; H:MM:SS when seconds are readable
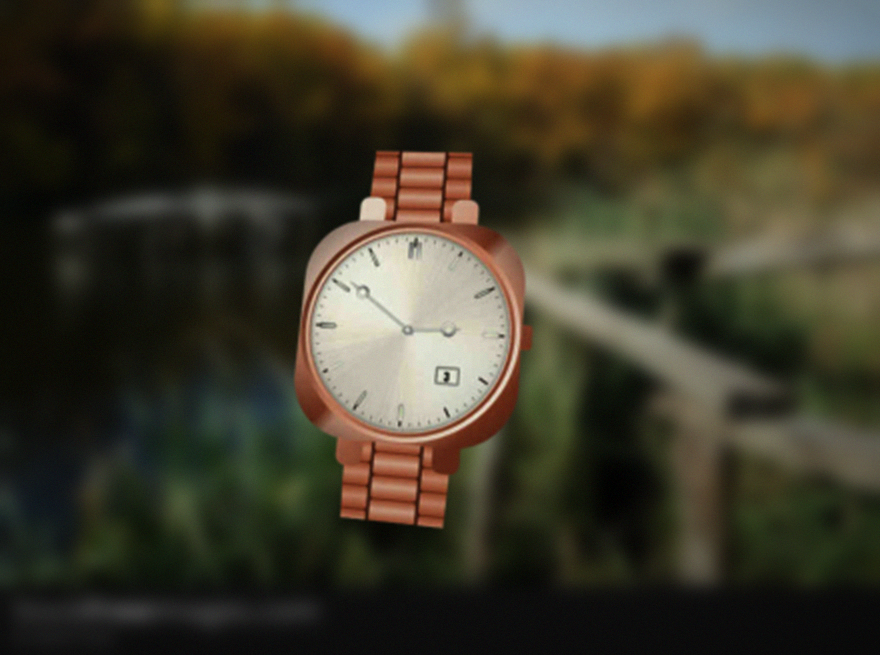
**2:51**
